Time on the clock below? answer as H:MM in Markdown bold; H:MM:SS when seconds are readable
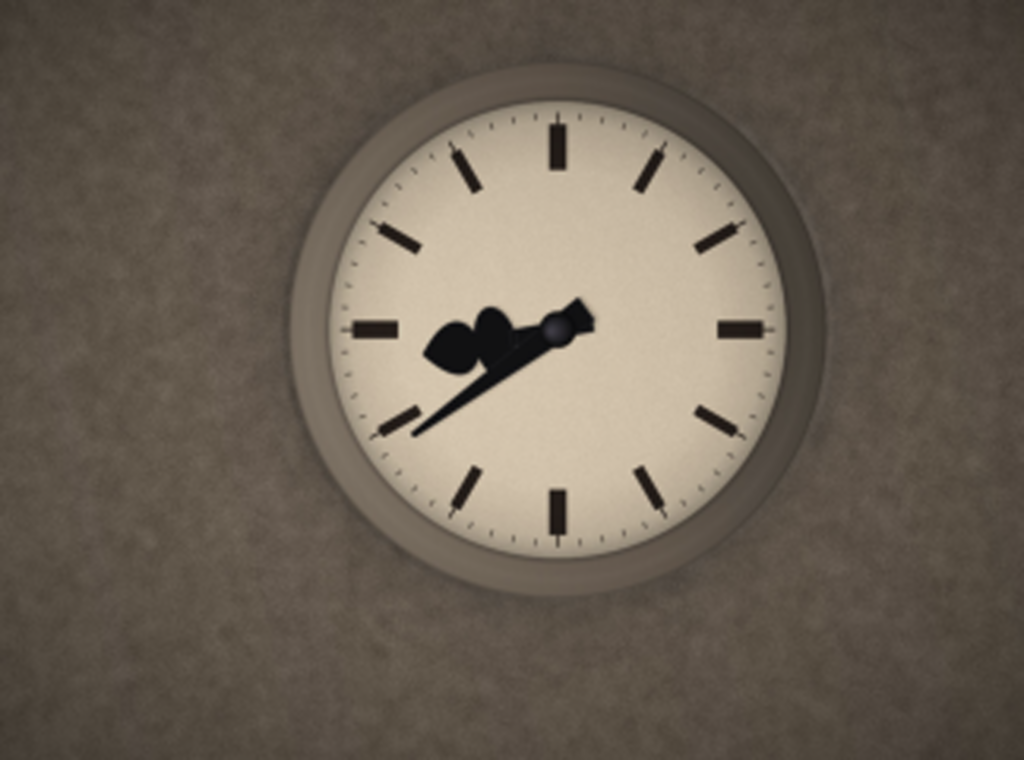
**8:39**
